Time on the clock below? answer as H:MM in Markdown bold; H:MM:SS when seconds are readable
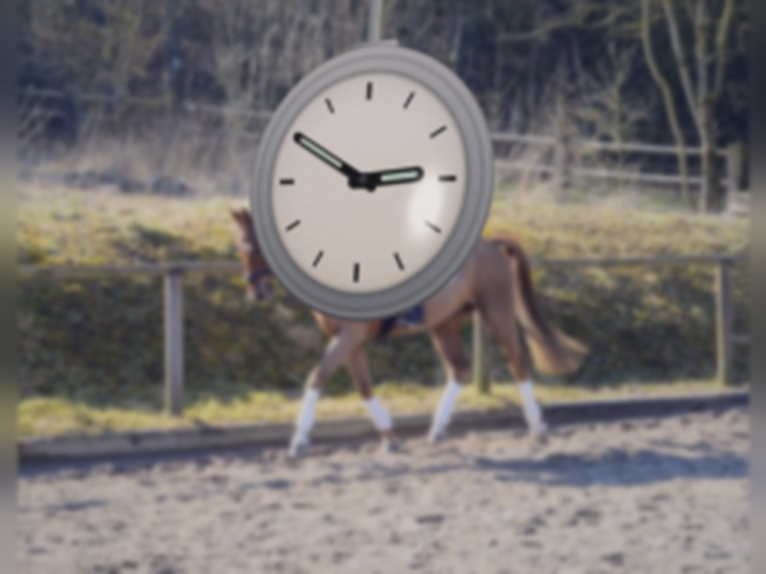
**2:50**
